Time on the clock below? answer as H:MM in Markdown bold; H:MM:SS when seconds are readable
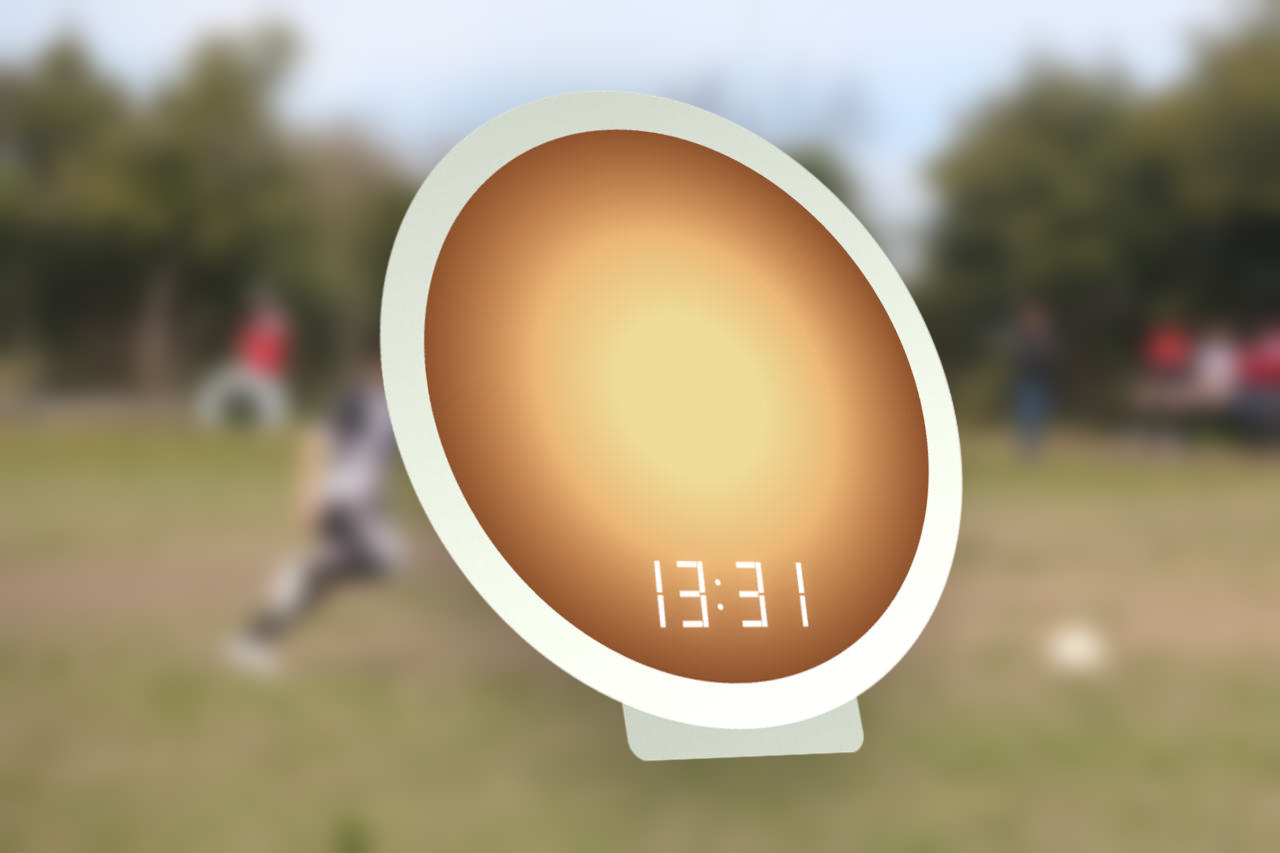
**13:31**
